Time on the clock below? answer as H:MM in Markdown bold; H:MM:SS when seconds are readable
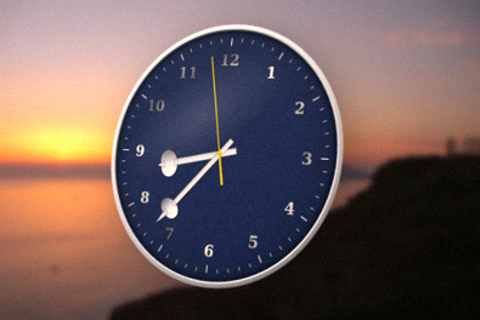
**8:36:58**
